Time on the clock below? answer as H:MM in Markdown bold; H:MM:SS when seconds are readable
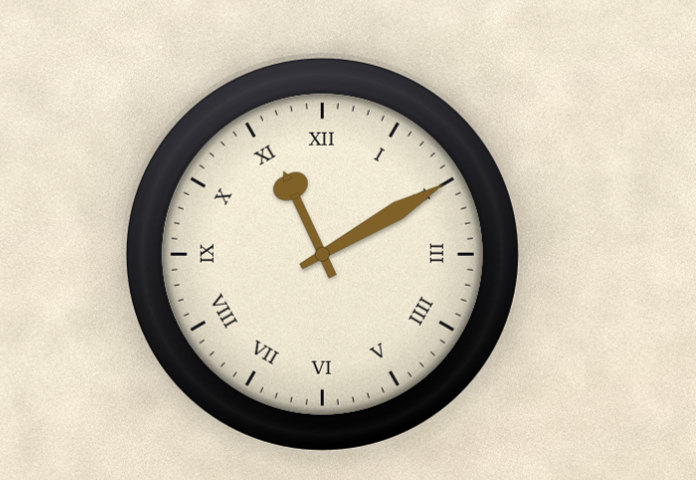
**11:10**
